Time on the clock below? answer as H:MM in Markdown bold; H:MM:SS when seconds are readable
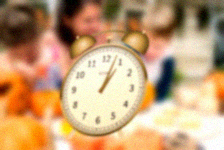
**1:03**
